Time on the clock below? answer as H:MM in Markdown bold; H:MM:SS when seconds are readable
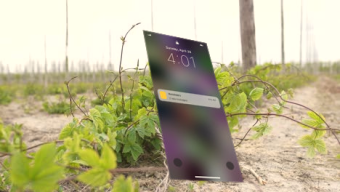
**4:01**
